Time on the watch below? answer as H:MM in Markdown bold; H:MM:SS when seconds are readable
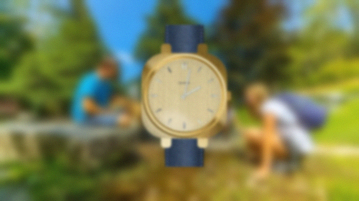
**2:02**
